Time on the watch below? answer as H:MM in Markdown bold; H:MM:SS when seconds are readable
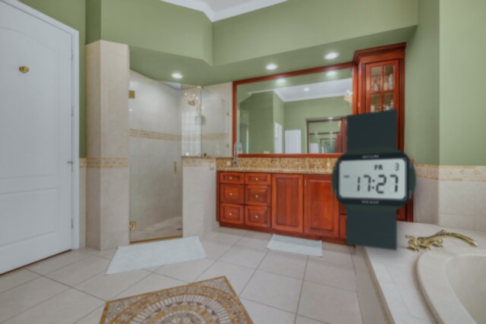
**17:27**
